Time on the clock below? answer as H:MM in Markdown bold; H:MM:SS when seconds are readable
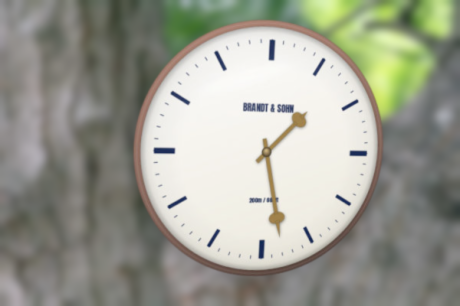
**1:28**
